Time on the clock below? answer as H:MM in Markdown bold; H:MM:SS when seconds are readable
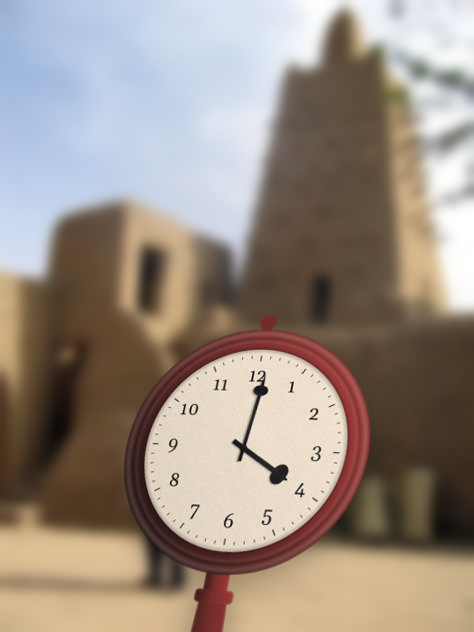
**4:01**
